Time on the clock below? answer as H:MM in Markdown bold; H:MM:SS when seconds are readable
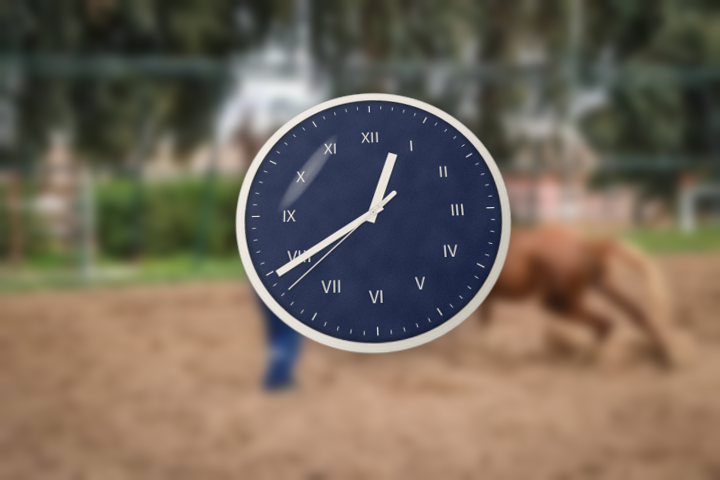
**12:39:38**
